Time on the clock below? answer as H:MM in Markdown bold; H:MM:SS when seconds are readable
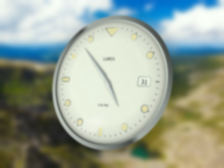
**4:53**
